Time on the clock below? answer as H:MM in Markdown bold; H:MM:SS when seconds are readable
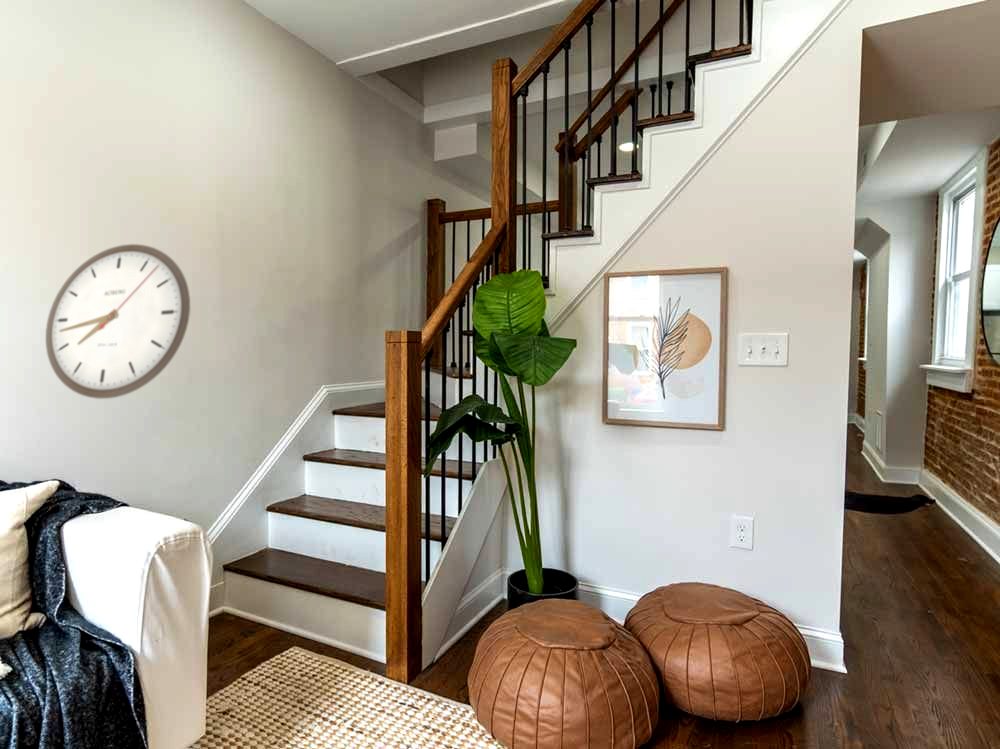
**7:43:07**
